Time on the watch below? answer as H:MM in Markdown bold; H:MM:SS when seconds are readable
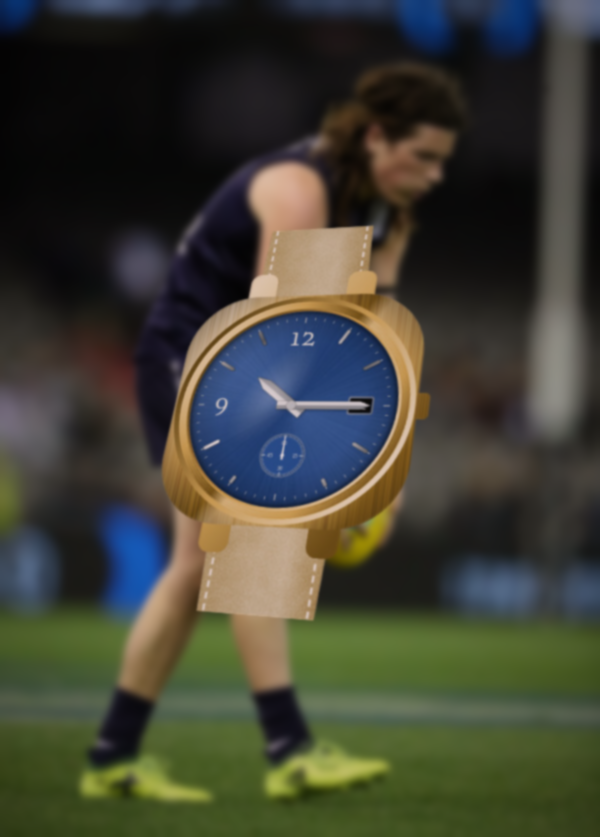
**10:15**
